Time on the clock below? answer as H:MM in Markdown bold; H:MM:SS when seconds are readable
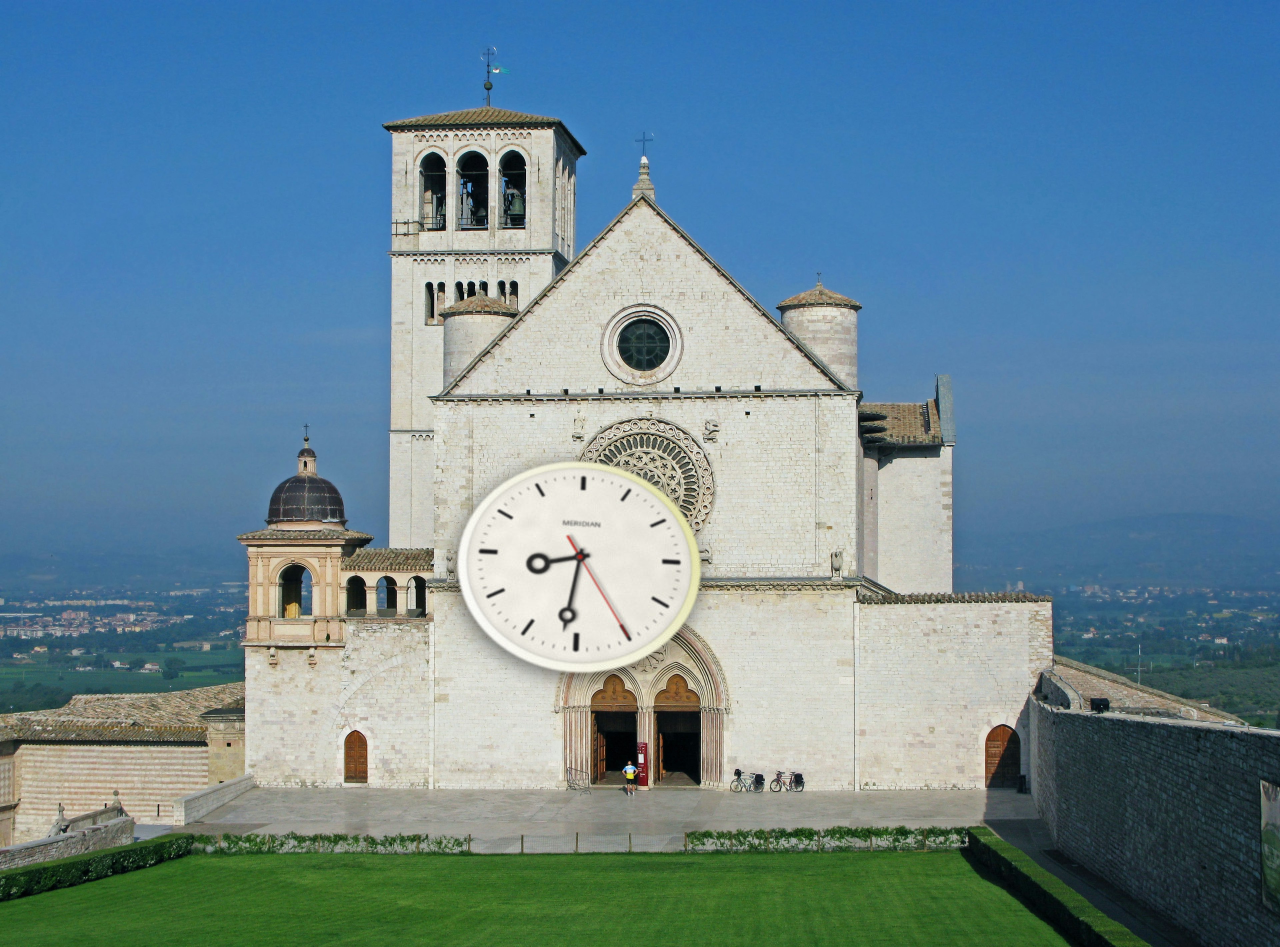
**8:31:25**
